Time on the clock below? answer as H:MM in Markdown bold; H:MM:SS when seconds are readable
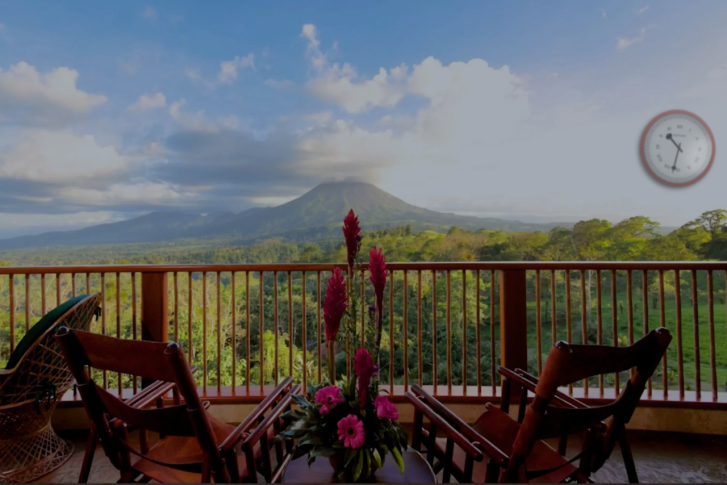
**10:32**
